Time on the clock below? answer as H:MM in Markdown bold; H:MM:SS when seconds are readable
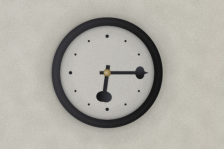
**6:15**
